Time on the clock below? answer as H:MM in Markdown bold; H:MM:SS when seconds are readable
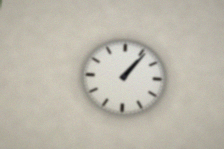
**1:06**
